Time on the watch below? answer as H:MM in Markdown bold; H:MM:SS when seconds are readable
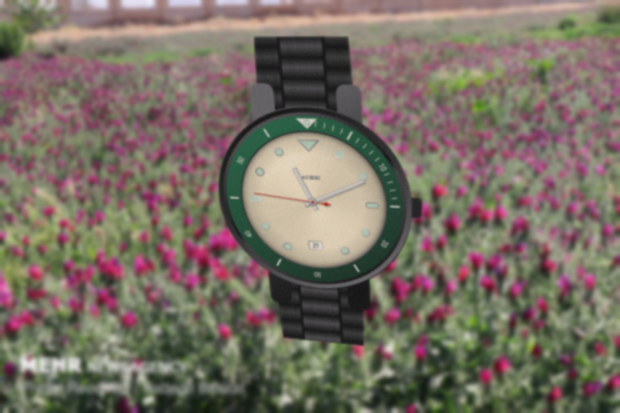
**11:10:46**
